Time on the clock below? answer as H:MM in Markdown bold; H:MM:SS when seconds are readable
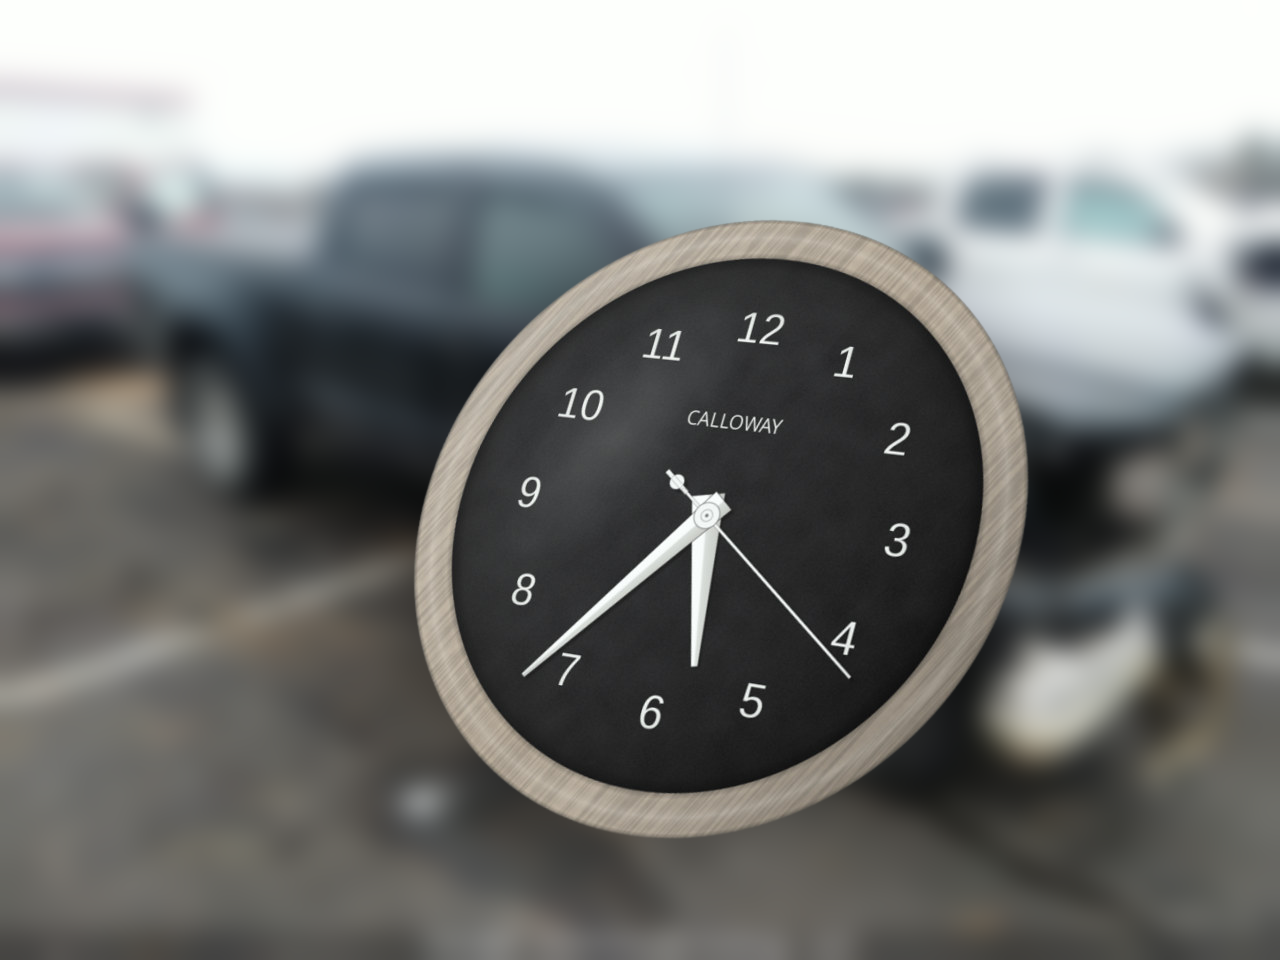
**5:36:21**
